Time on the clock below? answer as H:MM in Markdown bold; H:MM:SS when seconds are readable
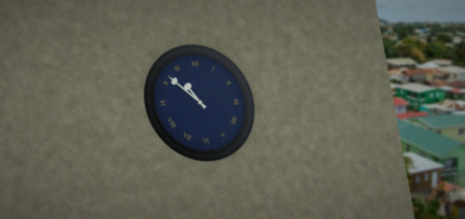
**10:52**
